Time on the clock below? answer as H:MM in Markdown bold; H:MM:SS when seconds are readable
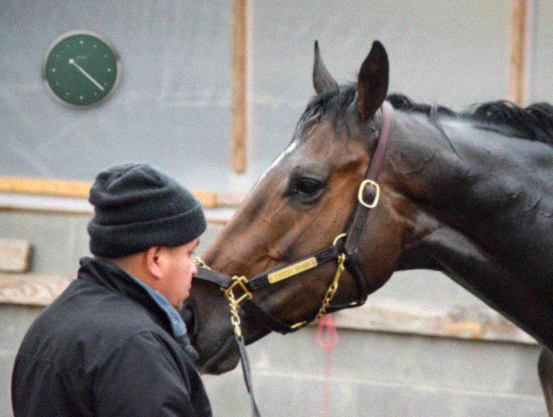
**10:22**
